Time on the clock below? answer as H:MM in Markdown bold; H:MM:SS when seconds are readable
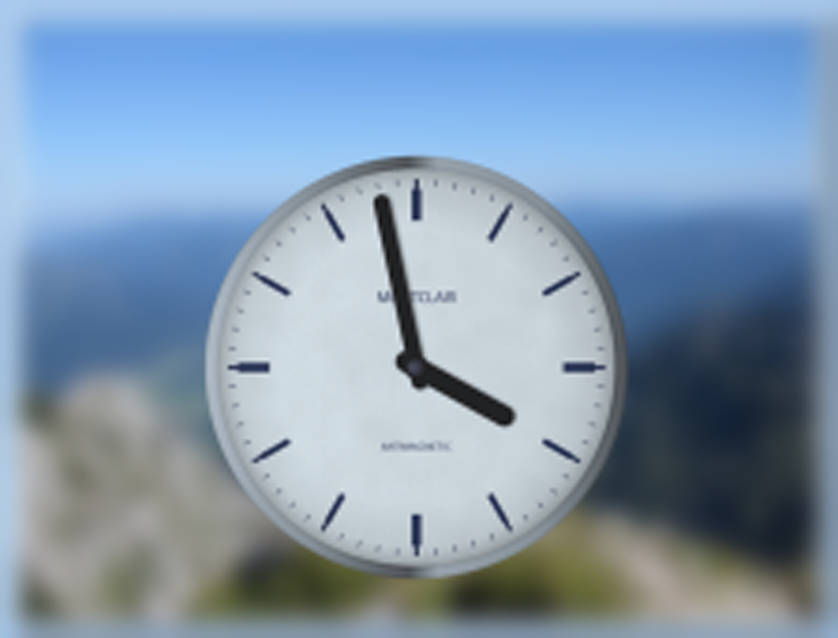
**3:58**
